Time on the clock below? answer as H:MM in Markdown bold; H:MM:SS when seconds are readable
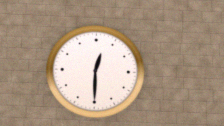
**12:30**
